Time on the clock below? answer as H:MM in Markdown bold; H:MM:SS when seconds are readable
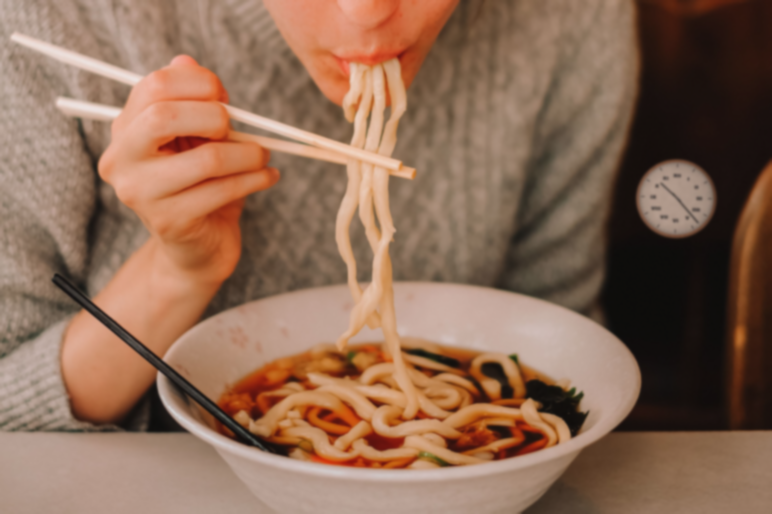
**10:23**
